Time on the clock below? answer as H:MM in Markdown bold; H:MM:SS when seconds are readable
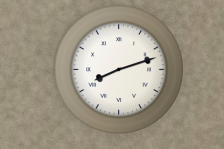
**8:12**
